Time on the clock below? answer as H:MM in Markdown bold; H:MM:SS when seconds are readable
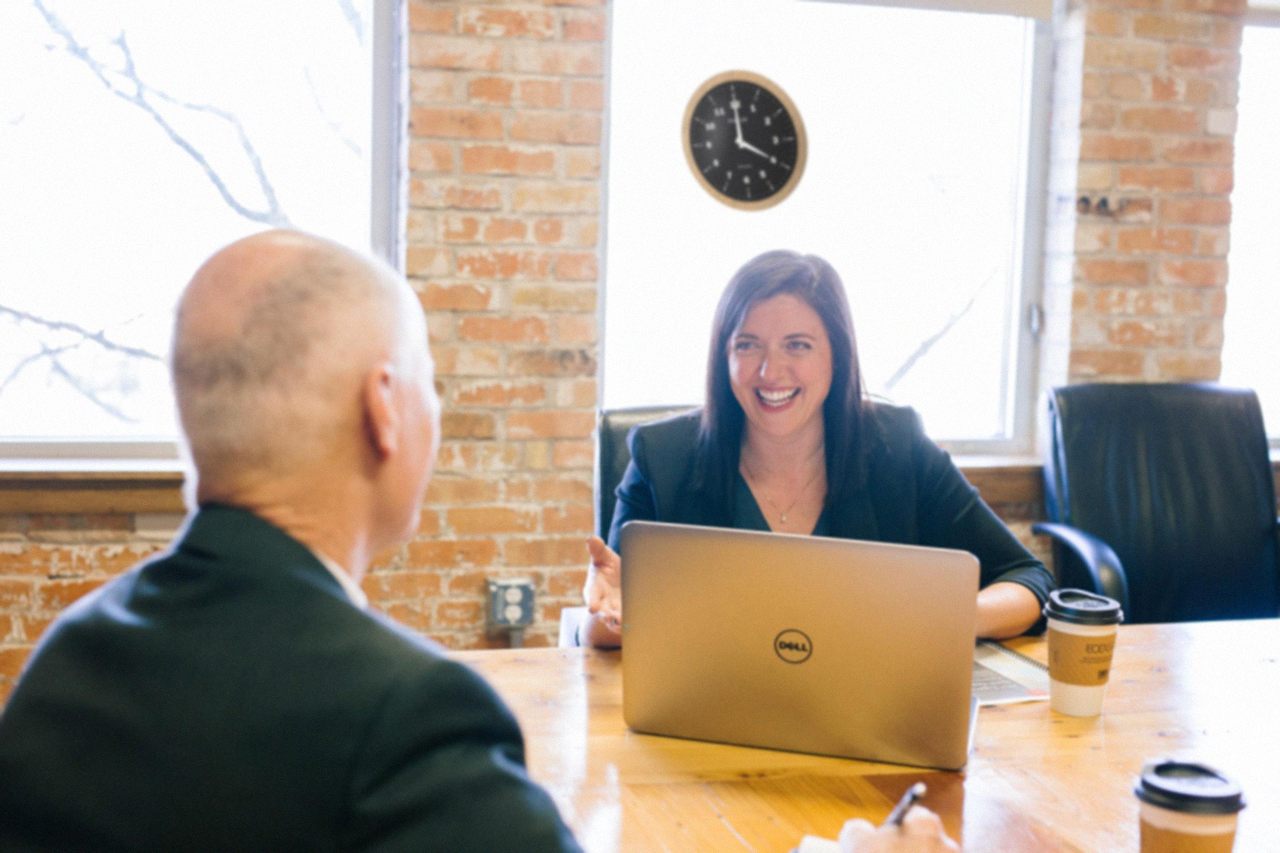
**4:00**
